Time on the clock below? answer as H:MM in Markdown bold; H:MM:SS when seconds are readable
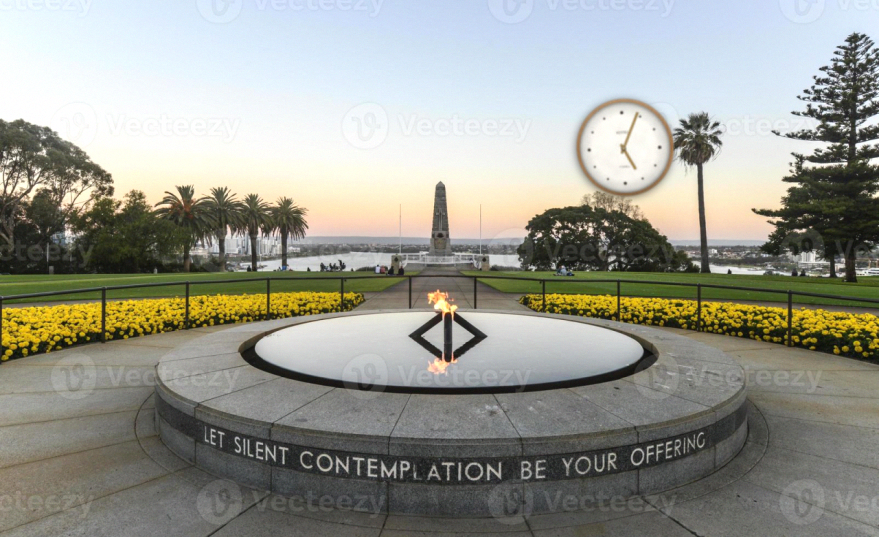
**5:04**
